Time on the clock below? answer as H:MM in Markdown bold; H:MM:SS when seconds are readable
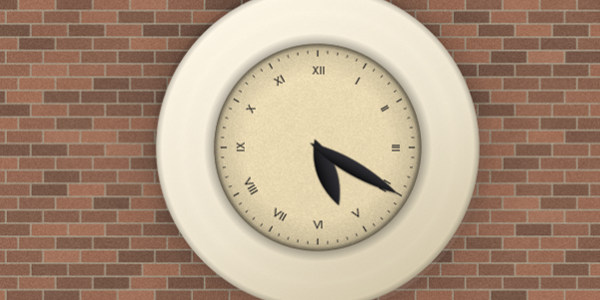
**5:20**
